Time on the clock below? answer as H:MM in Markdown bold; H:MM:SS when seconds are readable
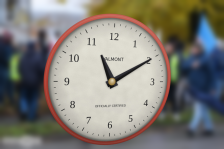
**11:10**
